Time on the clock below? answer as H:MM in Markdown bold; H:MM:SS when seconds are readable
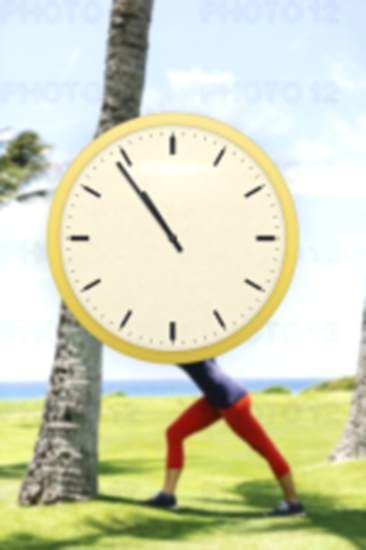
**10:54**
